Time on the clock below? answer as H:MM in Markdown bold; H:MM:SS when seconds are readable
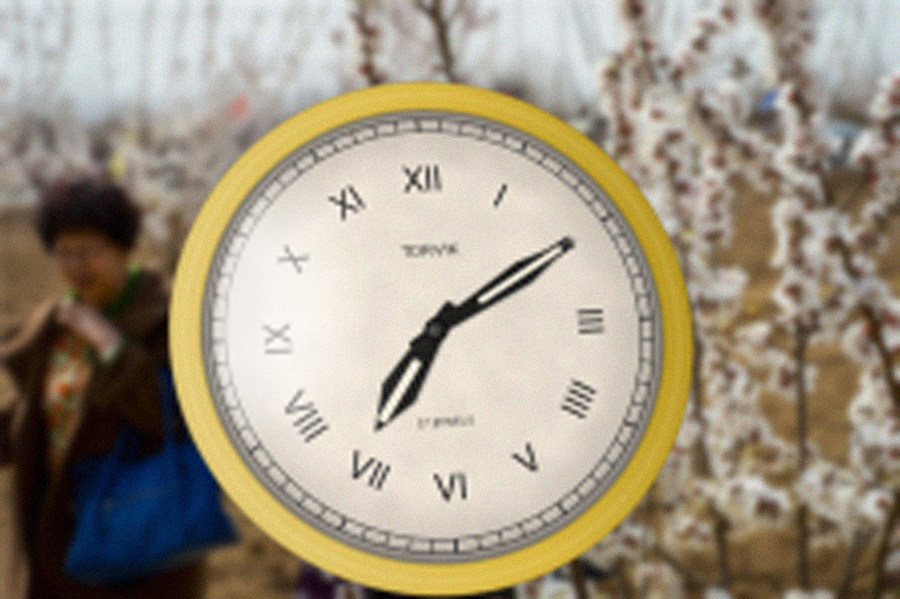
**7:10**
